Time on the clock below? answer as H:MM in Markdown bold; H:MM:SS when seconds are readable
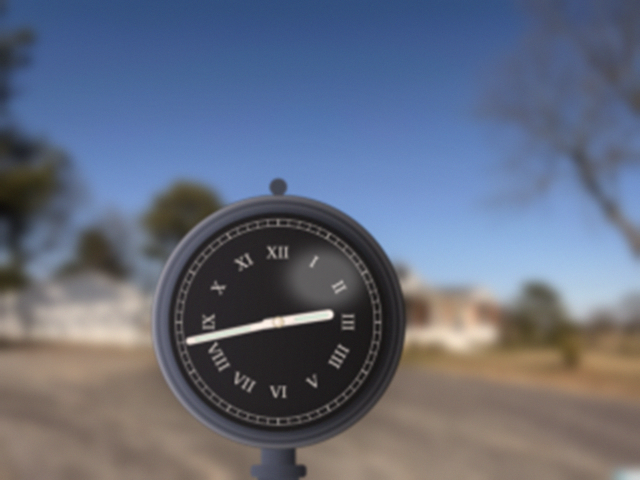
**2:43**
